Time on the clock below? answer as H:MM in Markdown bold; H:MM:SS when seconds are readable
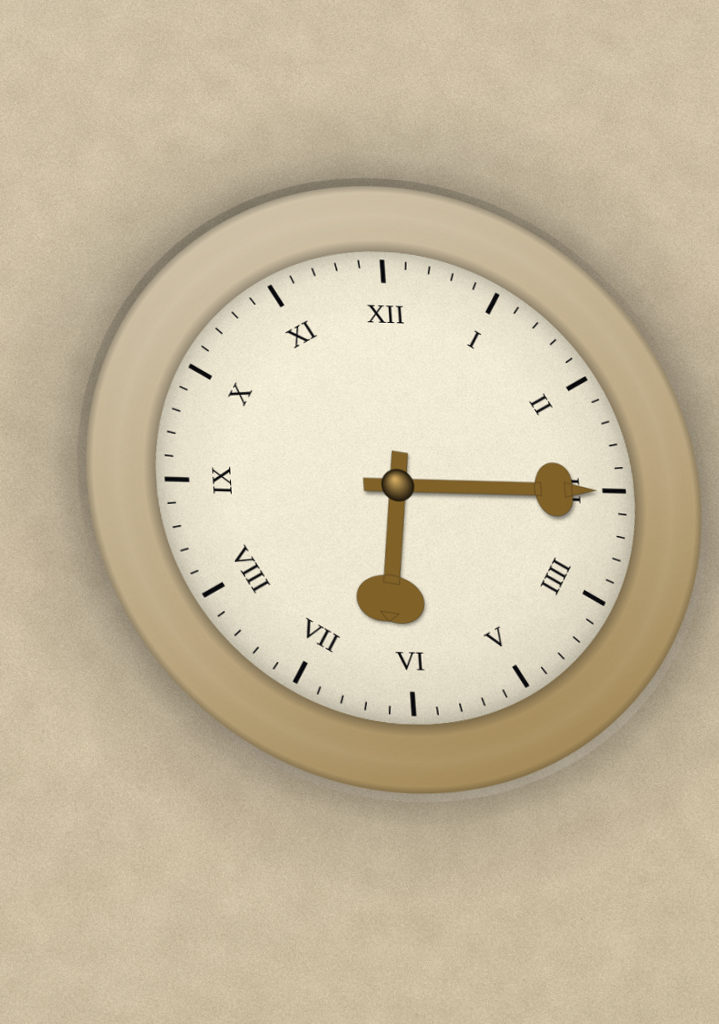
**6:15**
